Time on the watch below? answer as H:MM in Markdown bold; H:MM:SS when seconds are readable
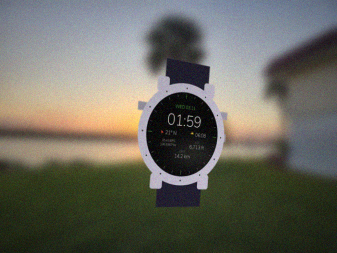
**1:59**
